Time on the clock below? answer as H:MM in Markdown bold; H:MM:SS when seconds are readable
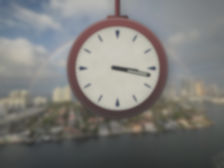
**3:17**
